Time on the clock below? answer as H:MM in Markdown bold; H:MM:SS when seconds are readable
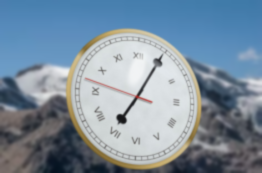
**7:04:47**
